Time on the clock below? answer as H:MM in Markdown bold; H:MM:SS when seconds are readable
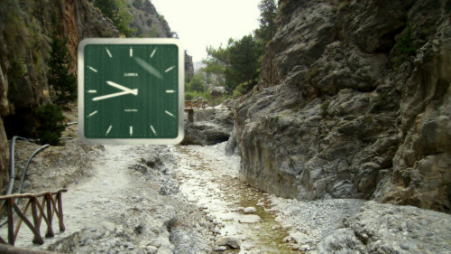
**9:43**
